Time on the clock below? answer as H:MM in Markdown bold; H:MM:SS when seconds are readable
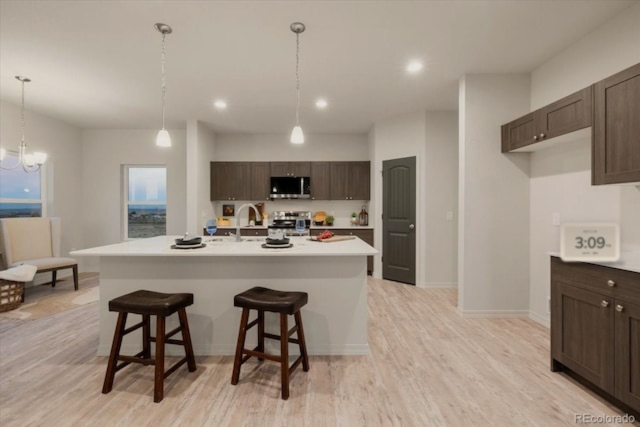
**3:09**
